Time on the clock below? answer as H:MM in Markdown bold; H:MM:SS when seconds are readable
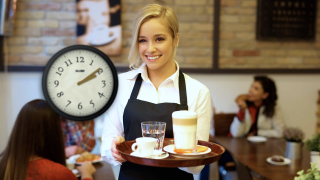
**2:09**
